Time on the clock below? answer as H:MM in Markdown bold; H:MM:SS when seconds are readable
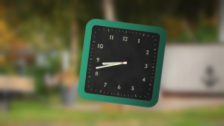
**8:42**
